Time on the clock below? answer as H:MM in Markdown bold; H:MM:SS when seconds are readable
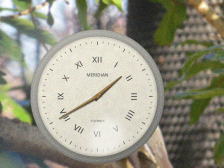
**1:40**
